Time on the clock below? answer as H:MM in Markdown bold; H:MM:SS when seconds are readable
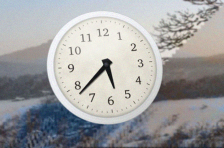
**5:38**
